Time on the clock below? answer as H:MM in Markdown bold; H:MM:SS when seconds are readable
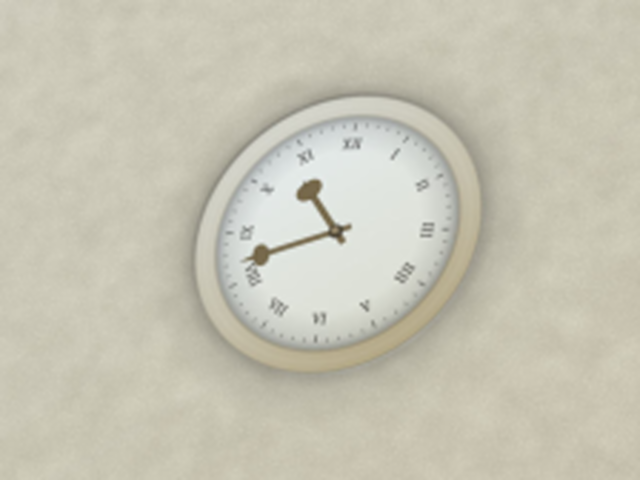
**10:42**
